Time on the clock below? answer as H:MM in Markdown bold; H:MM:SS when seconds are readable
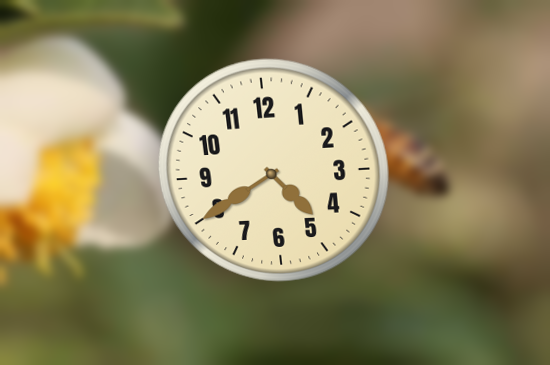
**4:40**
